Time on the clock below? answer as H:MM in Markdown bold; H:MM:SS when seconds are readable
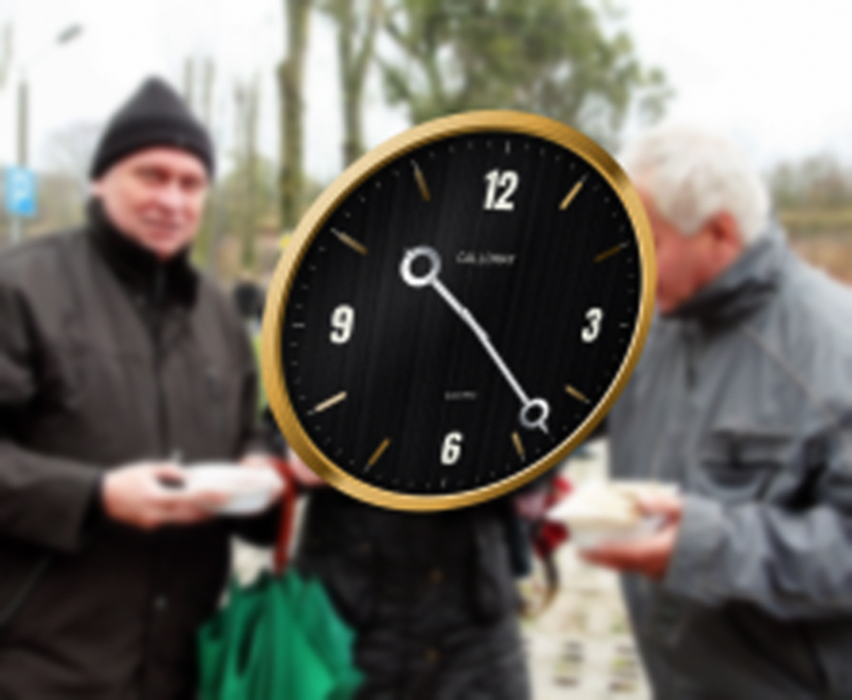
**10:23**
